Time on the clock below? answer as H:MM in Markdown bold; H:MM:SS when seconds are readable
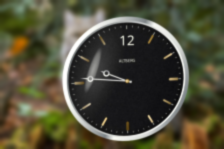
**9:46**
